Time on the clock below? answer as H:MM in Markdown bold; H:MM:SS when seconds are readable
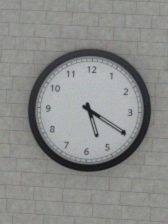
**5:20**
